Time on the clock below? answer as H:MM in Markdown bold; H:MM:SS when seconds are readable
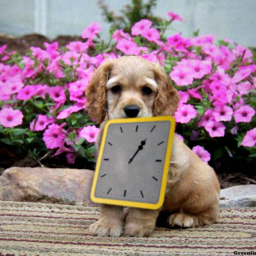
**1:05**
